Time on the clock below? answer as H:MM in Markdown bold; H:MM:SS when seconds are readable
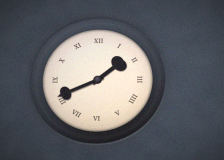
**1:41**
